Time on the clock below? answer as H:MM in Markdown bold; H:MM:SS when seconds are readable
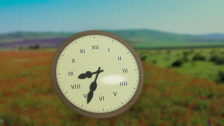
**8:34**
